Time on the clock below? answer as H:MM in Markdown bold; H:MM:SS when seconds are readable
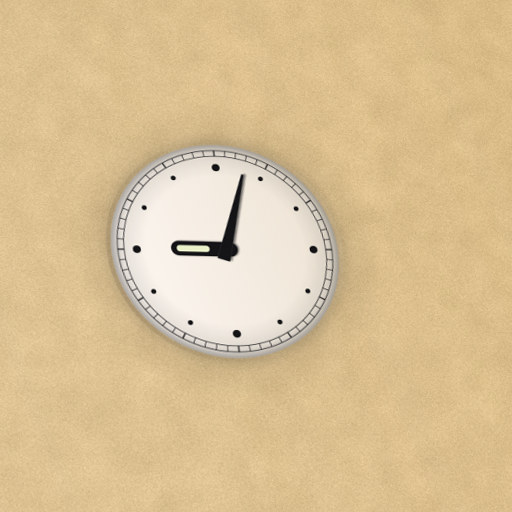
**9:03**
